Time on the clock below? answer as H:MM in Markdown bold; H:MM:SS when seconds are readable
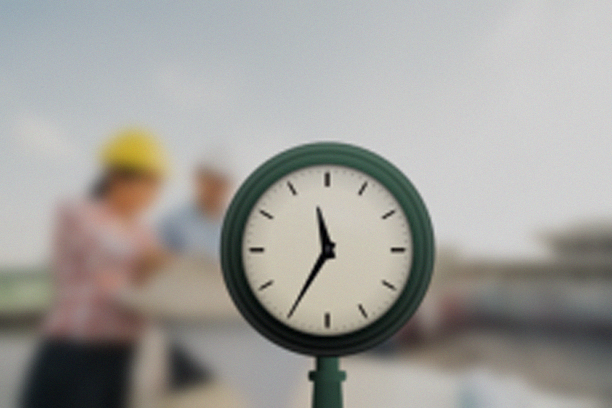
**11:35**
